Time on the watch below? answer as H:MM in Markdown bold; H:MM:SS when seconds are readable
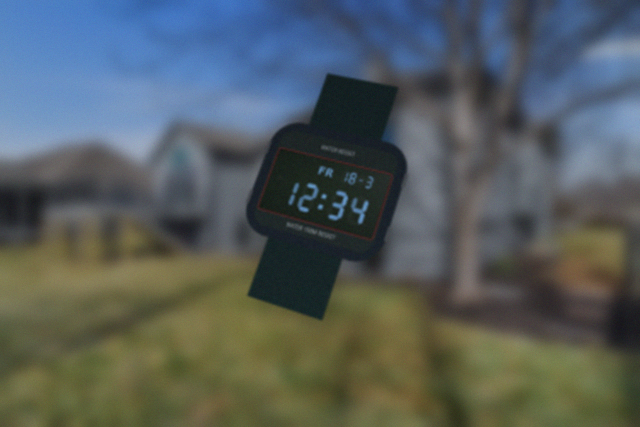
**12:34**
